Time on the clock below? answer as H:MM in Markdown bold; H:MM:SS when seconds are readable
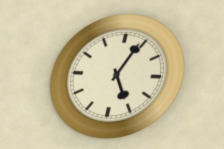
**5:04**
